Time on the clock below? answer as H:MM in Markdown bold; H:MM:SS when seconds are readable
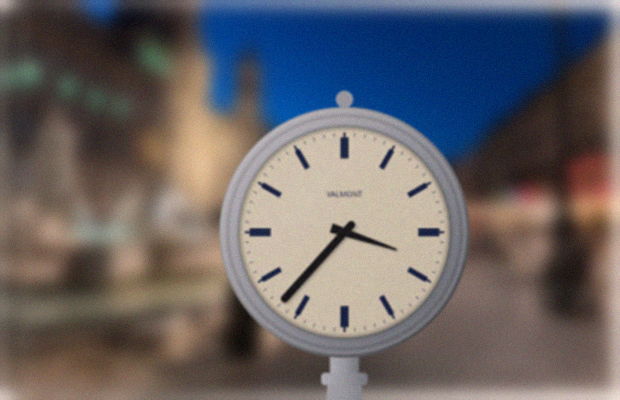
**3:37**
